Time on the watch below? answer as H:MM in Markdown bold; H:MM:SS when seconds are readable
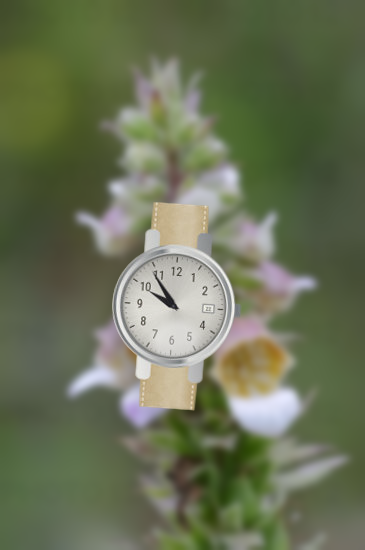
**9:54**
